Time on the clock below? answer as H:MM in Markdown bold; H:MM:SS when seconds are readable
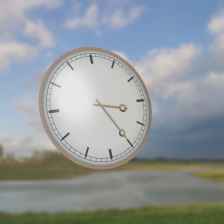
**3:25**
